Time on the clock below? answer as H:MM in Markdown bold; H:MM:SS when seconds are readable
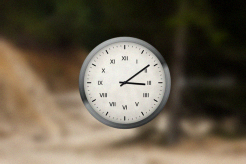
**3:09**
